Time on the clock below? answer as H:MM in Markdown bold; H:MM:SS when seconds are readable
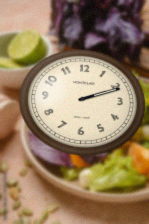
**2:11**
